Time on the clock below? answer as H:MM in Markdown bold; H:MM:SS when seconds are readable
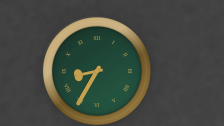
**8:35**
